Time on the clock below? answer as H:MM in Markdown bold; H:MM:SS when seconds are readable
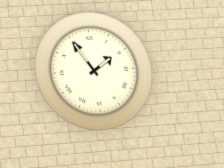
**1:55**
